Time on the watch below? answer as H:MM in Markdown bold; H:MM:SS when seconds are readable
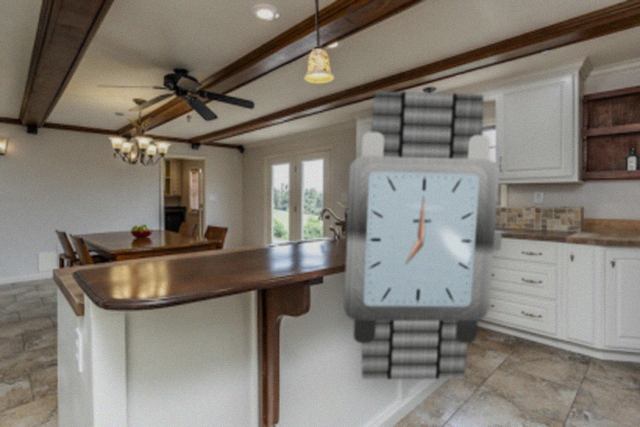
**7:00**
